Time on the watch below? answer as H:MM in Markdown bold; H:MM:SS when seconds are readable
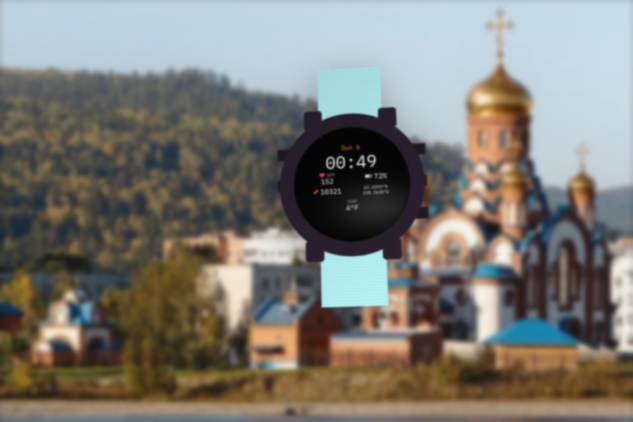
**0:49**
